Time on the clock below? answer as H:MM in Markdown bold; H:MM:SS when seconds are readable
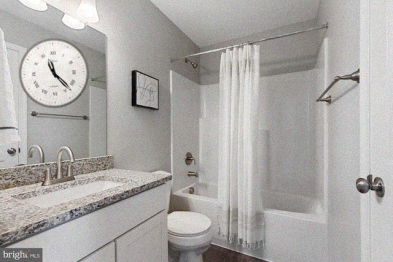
**11:23**
